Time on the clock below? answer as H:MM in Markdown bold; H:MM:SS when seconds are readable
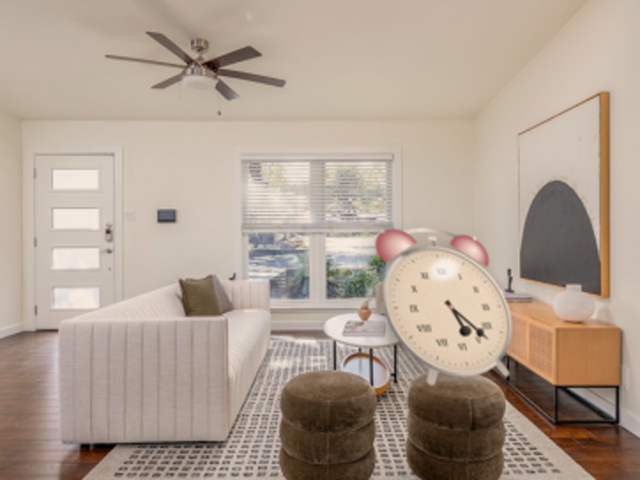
**5:23**
